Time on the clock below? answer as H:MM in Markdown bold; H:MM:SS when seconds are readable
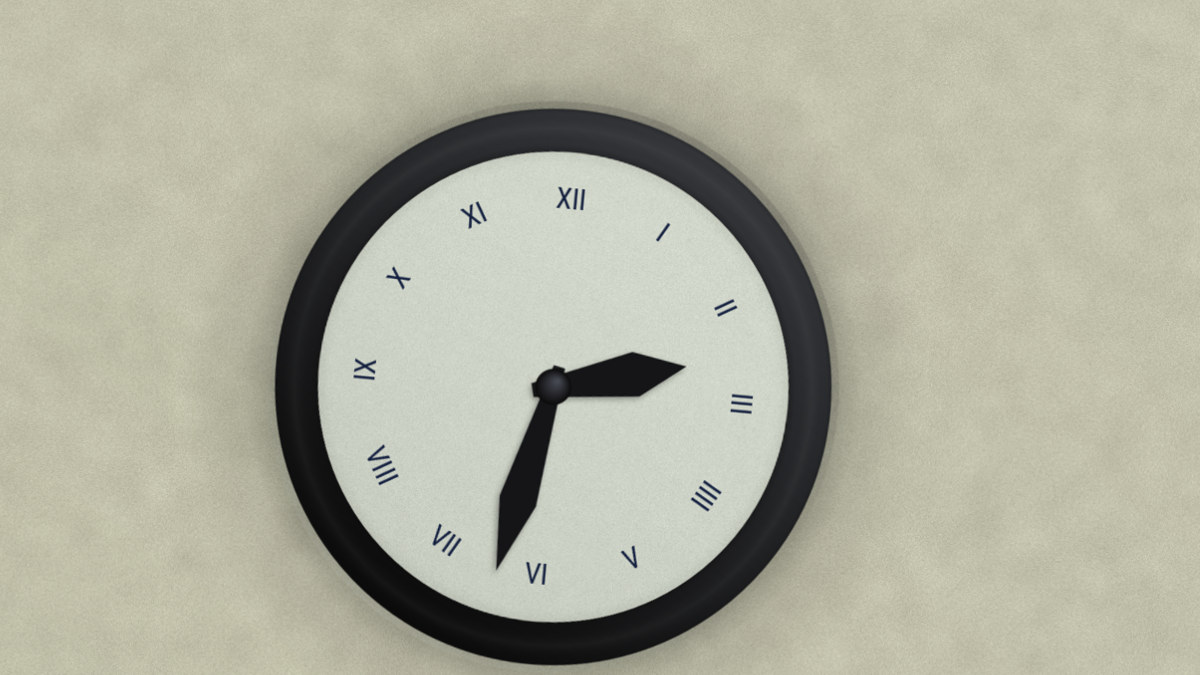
**2:32**
